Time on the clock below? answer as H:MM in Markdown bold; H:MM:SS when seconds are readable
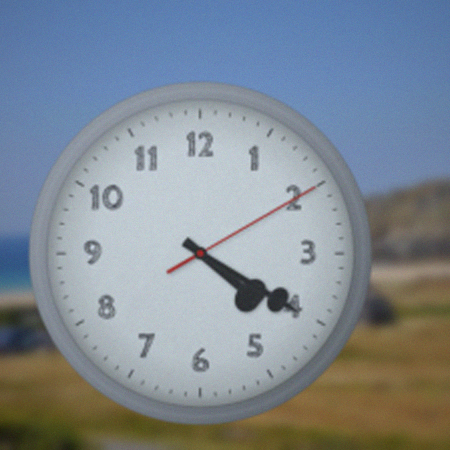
**4:20:10**
